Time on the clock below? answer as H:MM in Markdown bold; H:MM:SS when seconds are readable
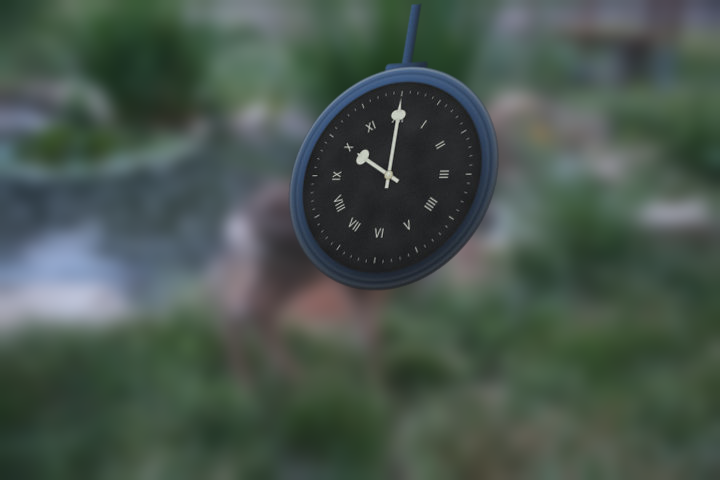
**10:00**
